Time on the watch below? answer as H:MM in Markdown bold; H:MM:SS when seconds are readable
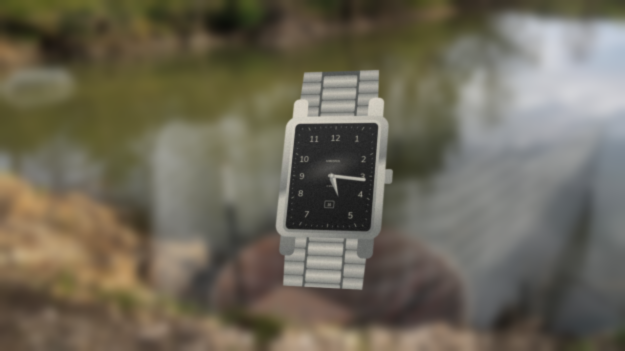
**5:16**
